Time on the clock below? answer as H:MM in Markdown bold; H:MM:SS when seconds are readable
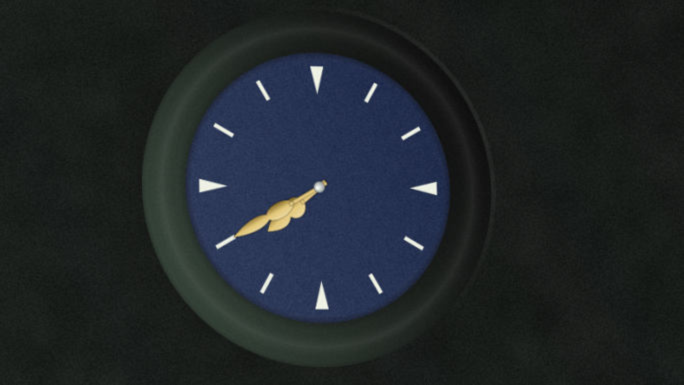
**7:40**
